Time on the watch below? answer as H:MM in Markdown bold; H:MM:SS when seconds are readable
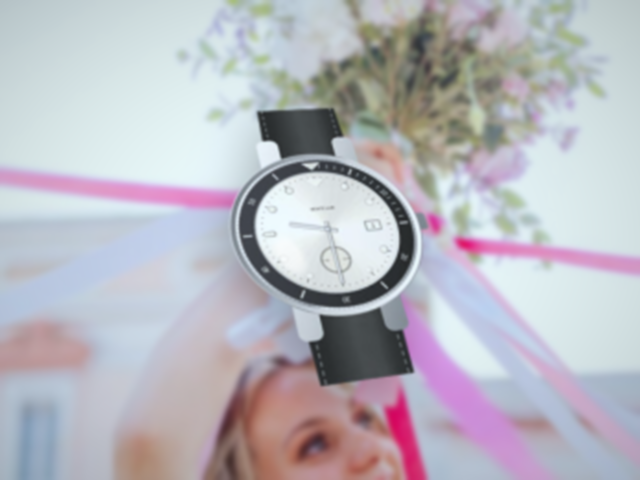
**9:30**
